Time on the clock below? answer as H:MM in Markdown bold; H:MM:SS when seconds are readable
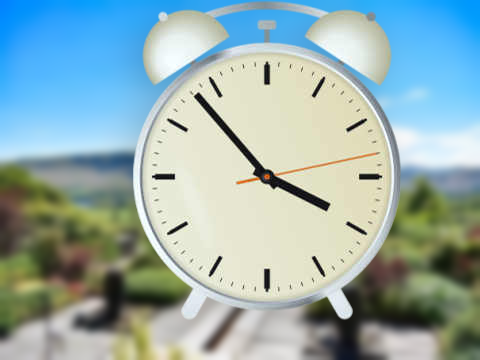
**3:53:13**
